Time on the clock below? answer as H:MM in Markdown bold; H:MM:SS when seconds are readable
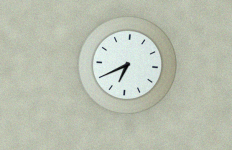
**6:40**
